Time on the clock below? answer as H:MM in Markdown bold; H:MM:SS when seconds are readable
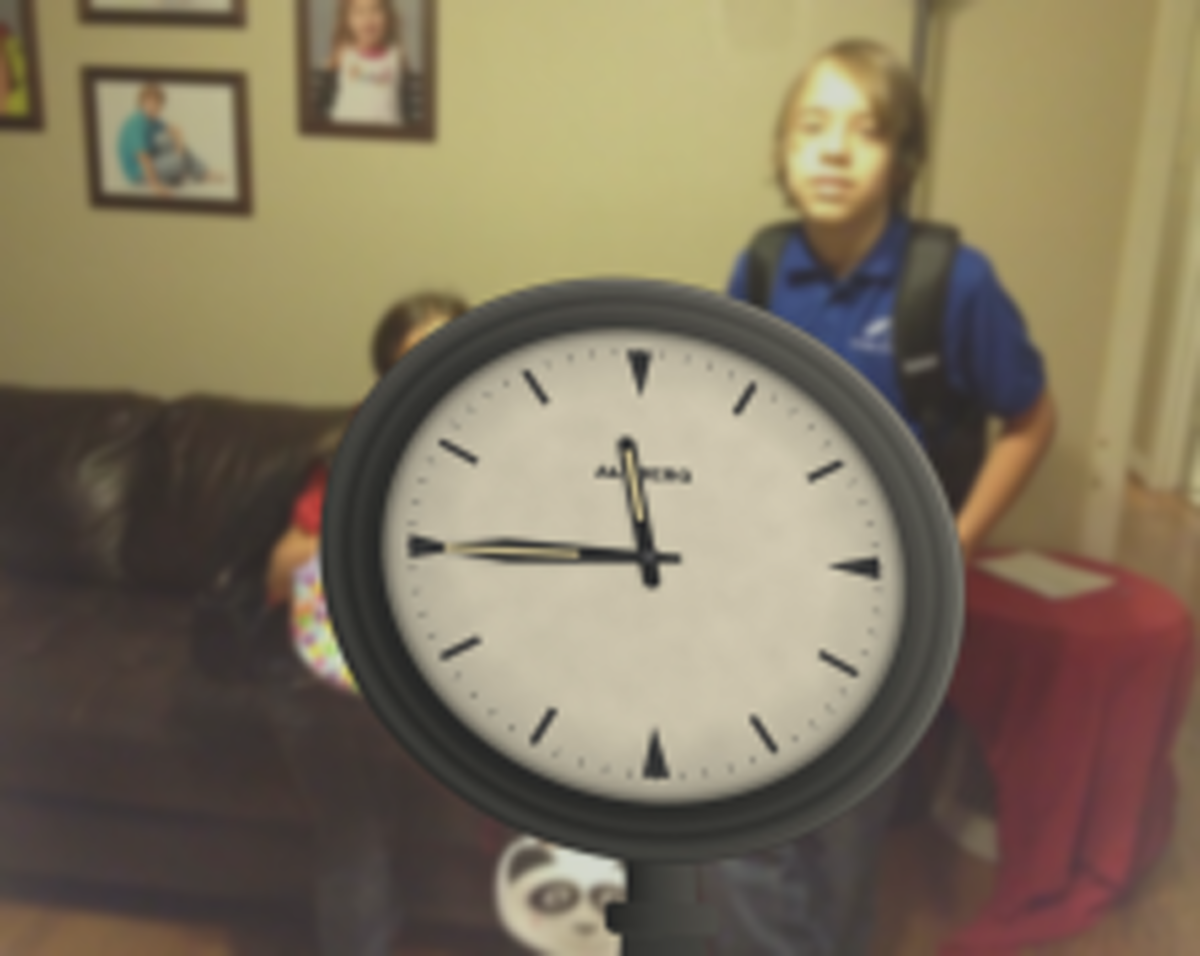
**11:45**
